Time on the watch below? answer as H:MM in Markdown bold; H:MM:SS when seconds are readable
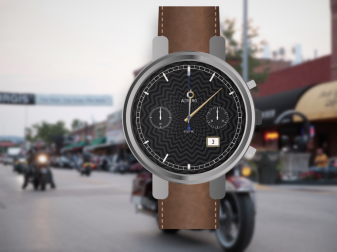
**12:08**
